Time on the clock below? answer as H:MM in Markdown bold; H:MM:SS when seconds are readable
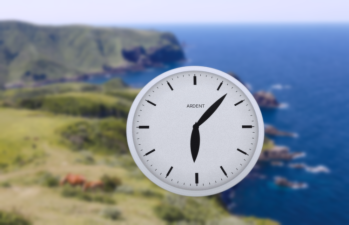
**6:07**
